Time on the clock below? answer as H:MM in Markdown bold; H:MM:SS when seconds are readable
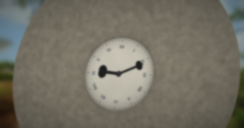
**9:11**
